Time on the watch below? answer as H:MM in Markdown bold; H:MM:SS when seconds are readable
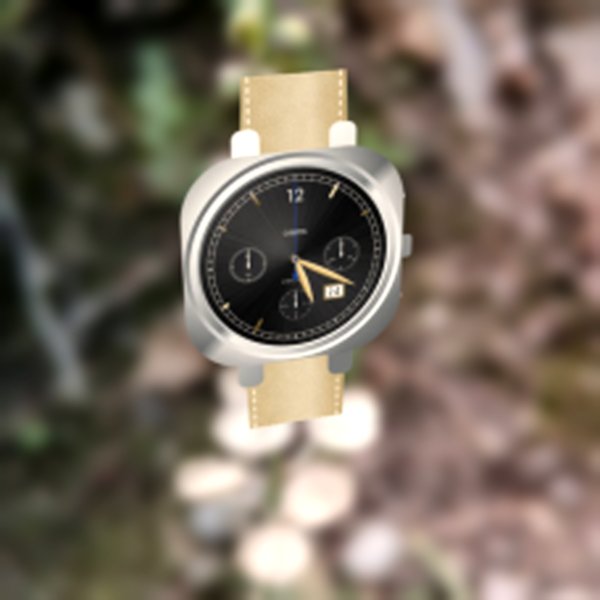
**5:20**
